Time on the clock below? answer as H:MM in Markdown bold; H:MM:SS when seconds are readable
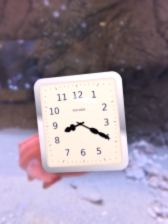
**8:20**
